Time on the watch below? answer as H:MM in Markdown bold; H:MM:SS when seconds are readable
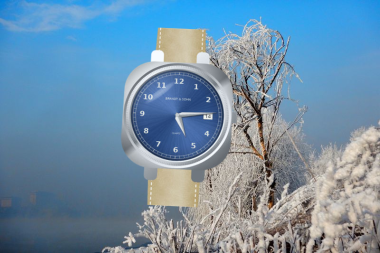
**5:14**
